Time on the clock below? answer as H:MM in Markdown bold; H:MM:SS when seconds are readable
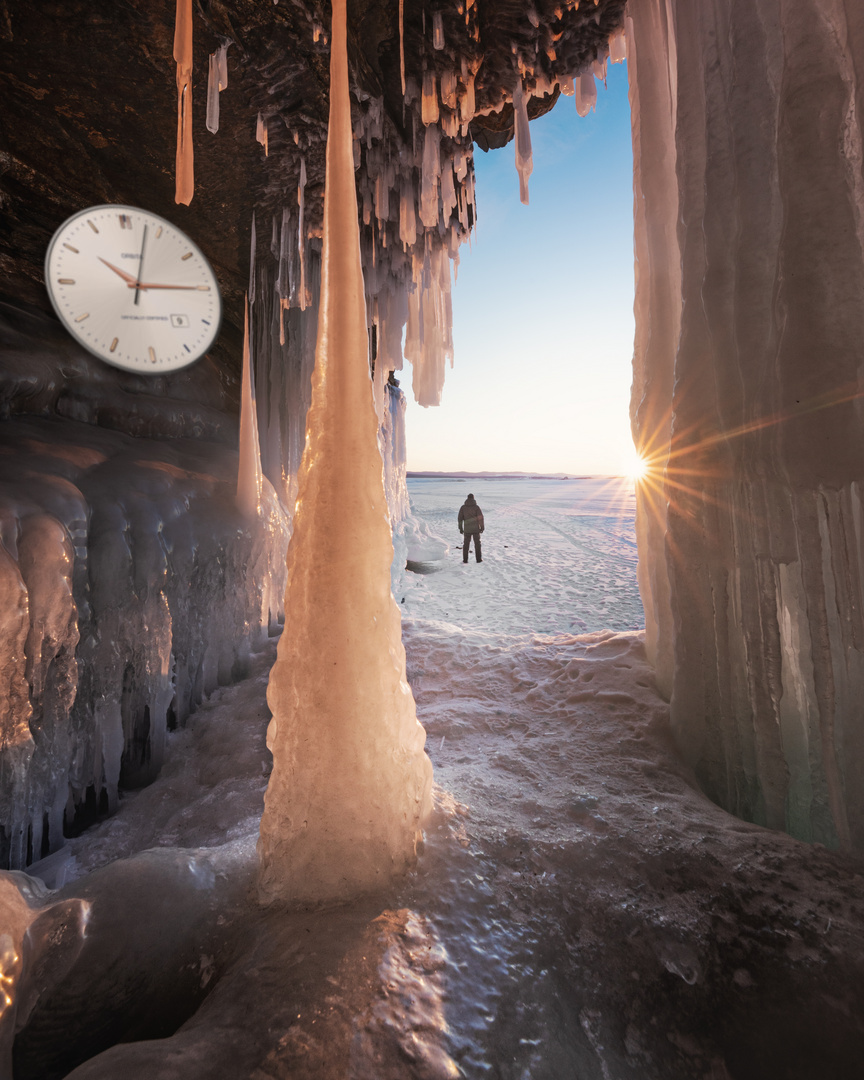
**10:15:03**
